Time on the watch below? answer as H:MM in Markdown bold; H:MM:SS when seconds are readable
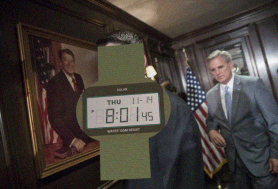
**8:01:45**
